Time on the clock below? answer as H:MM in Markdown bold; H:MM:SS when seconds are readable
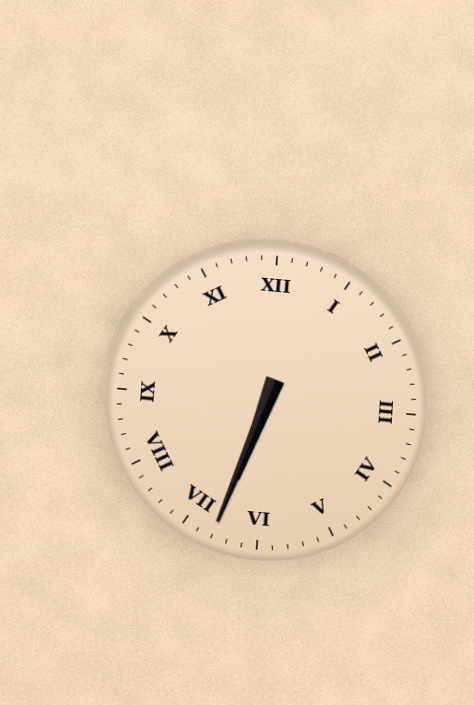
**6:33**
